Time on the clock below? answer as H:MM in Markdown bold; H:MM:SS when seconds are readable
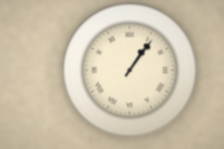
**1:06**
